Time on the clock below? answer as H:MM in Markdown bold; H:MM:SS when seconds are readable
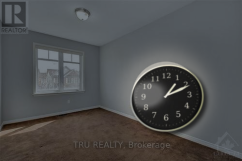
**1:11**
